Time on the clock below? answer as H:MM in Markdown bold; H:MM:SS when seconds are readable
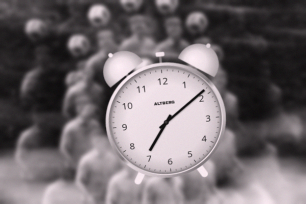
**7:09**
